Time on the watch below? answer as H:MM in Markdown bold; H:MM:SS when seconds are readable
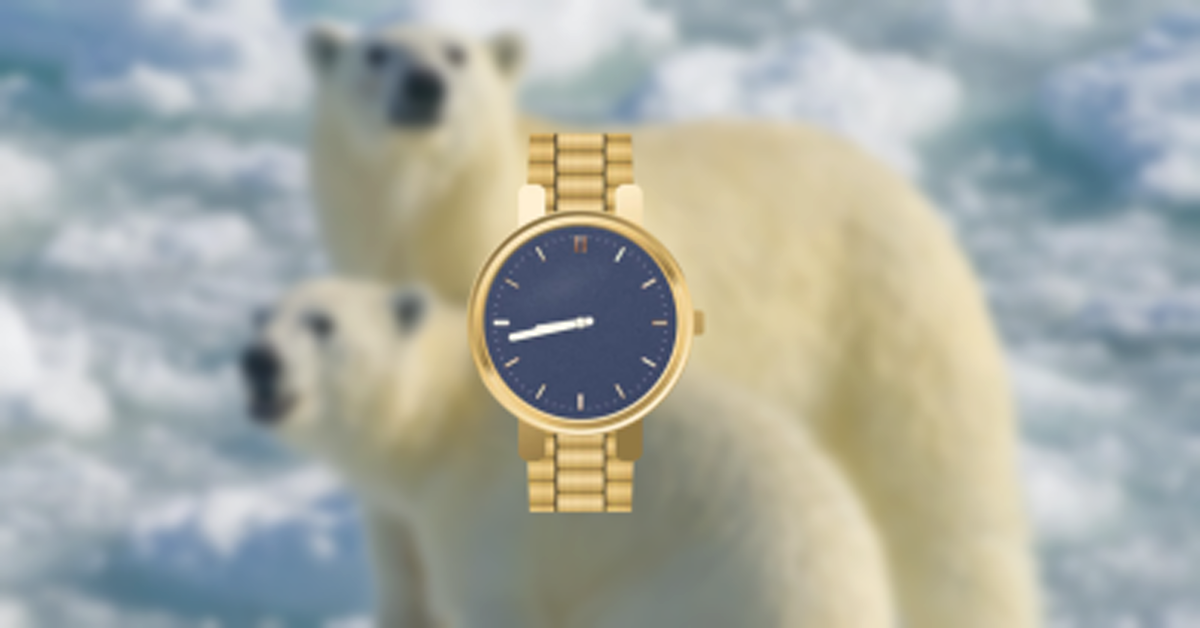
**8:43**
